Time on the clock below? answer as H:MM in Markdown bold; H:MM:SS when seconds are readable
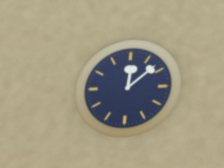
**12:08**
